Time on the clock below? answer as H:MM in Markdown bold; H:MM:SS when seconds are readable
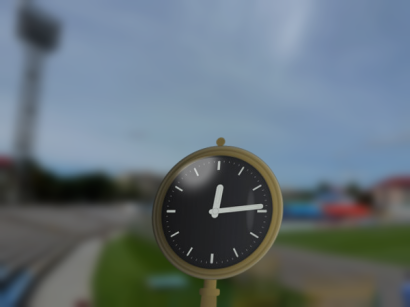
**12:14**
